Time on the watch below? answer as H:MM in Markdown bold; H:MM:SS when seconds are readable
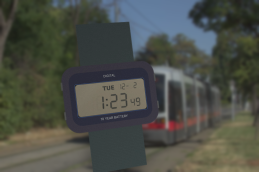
**1:23:49**
